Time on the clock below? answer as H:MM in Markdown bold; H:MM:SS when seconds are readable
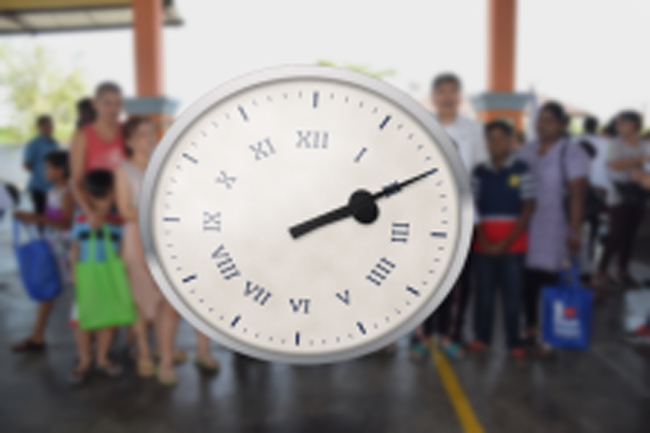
**2:10**
